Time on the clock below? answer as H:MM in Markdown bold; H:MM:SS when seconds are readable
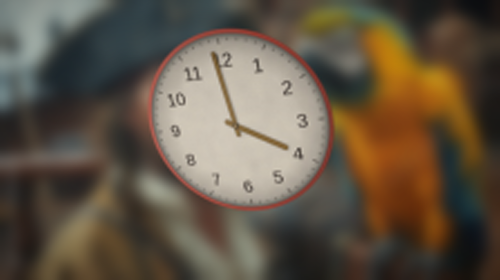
**3:59**
